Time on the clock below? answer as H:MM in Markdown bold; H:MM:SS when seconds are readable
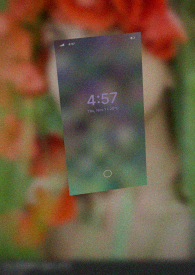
**4:57**
